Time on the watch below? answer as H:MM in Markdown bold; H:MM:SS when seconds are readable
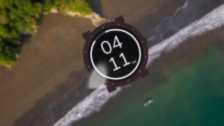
**4:11**
